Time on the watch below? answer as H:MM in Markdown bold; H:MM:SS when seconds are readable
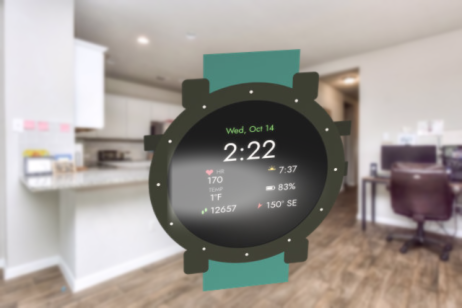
**2:22**
